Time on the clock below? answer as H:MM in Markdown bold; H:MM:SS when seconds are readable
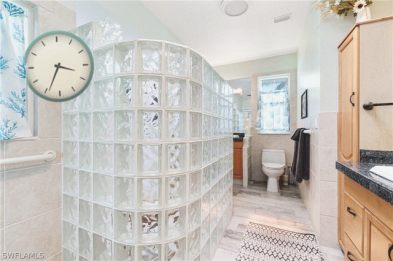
**3:34**
